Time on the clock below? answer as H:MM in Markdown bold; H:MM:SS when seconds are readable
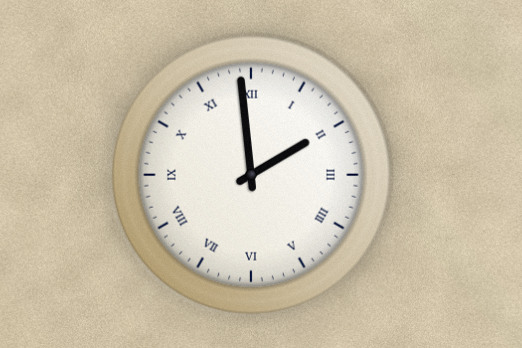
**1:59**
